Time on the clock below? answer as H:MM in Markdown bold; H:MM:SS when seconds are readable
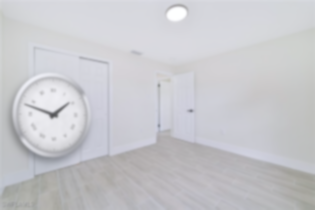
**1:48**
